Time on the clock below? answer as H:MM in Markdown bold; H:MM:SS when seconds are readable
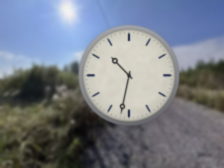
**10:32**
